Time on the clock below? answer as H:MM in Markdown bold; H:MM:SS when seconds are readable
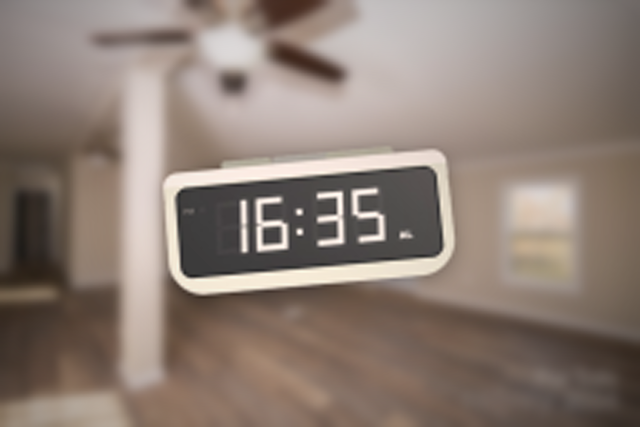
**16:35**
